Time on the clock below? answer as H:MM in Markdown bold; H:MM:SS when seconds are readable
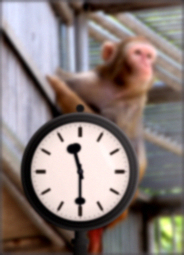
**11:30**
